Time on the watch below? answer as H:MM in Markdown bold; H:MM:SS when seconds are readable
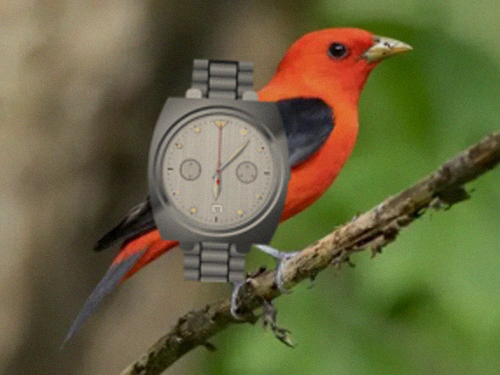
**6:07**
